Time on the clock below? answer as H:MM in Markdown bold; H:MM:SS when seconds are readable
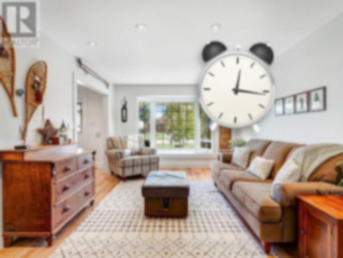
**12:16**
